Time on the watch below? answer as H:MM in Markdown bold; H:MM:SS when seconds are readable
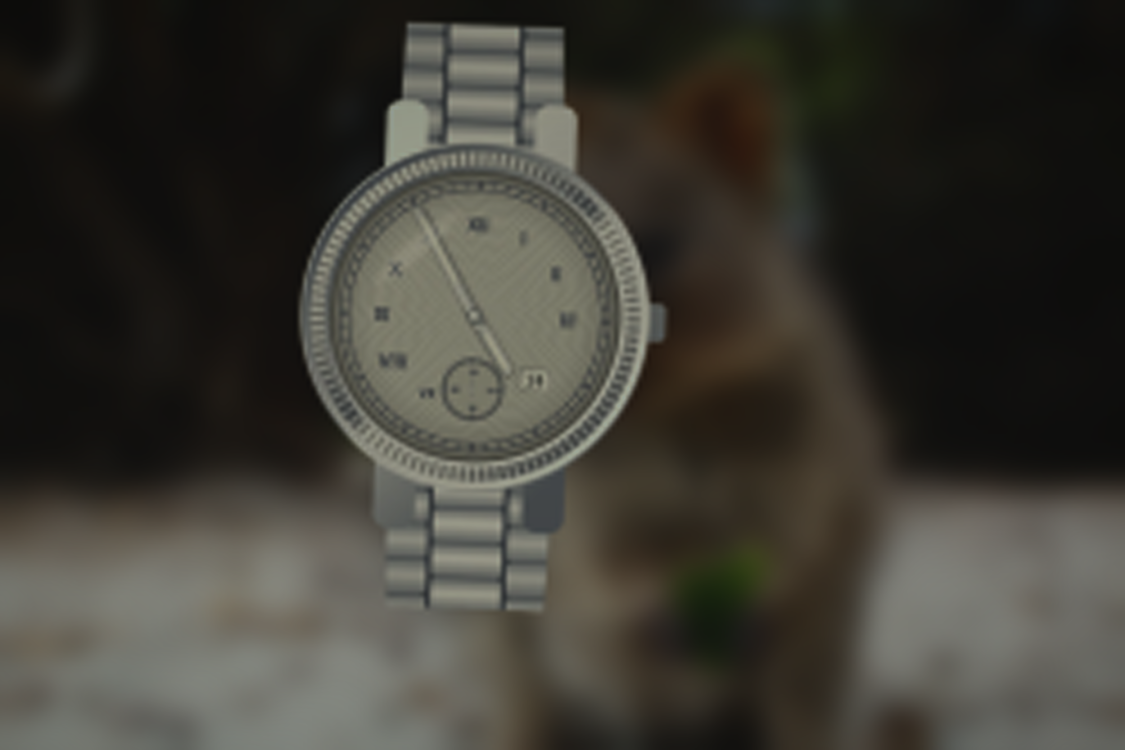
**4:55**
